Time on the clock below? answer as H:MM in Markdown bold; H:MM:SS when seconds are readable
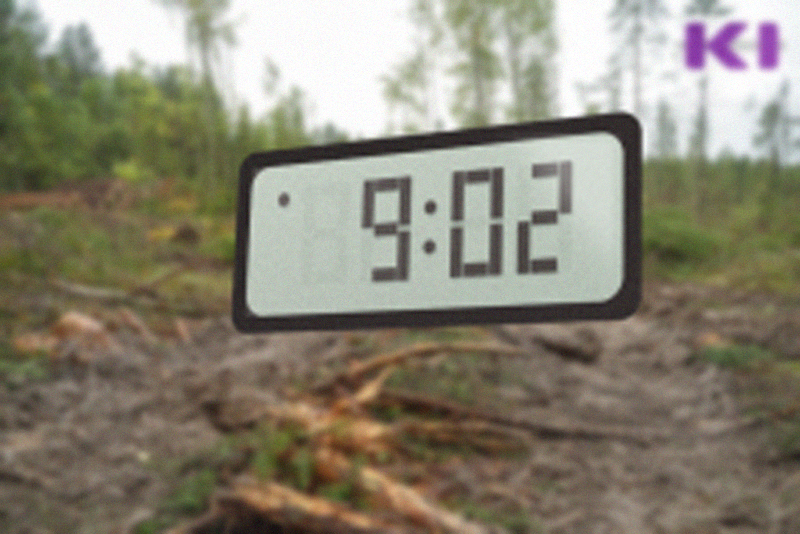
**9:02**
